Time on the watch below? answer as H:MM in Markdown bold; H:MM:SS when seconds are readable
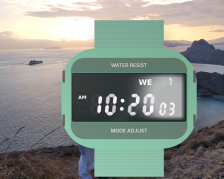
**10:20:03**
